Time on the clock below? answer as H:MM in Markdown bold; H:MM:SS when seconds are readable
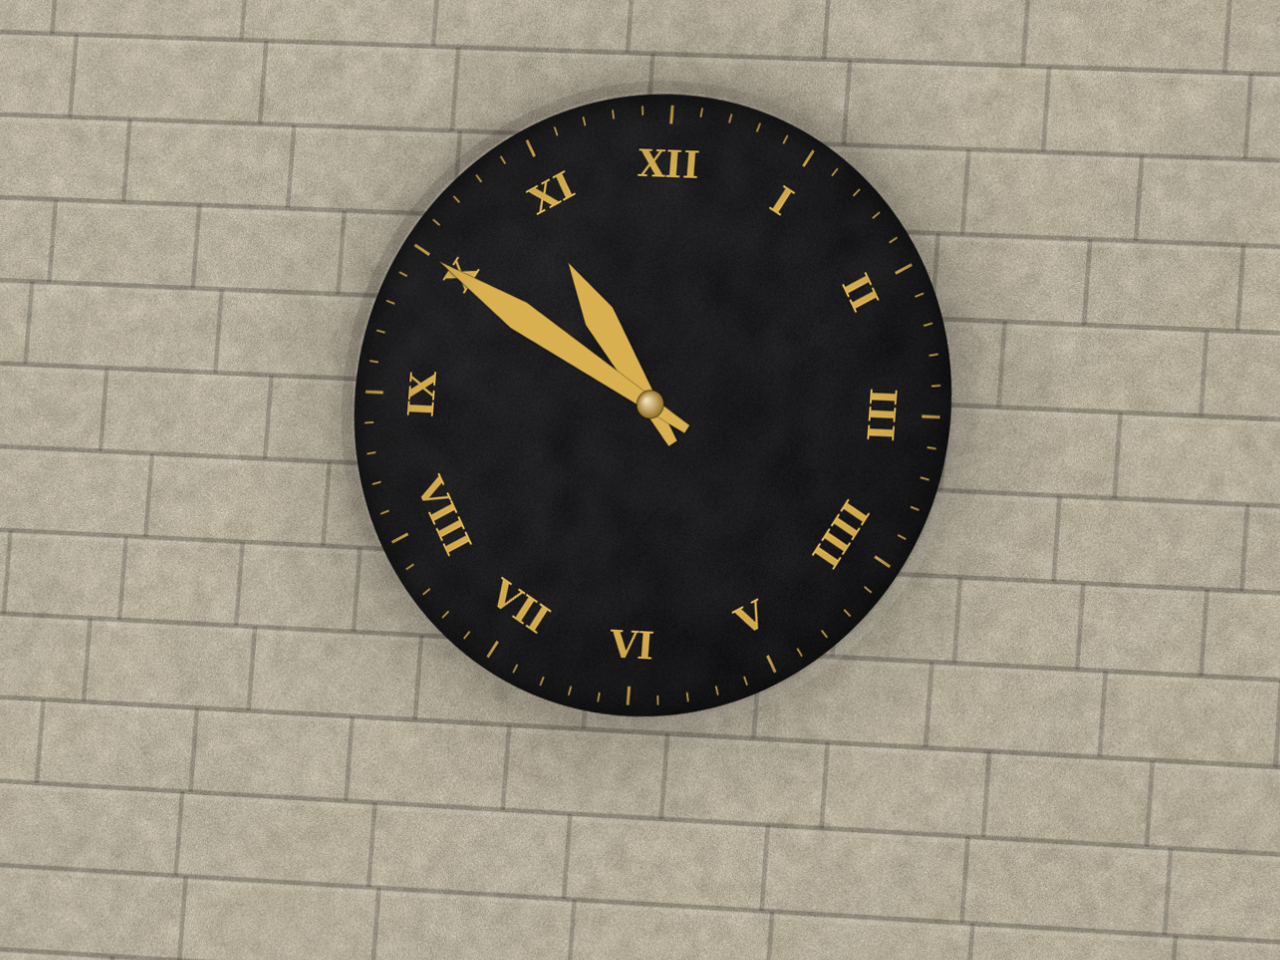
**10:50**
